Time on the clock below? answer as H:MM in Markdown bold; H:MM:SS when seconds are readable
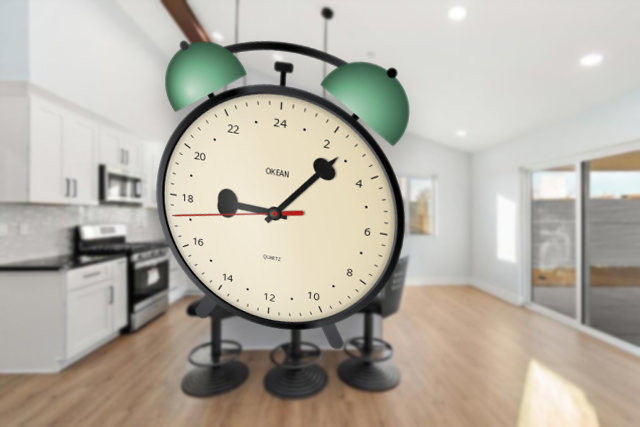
**18:06:43**
